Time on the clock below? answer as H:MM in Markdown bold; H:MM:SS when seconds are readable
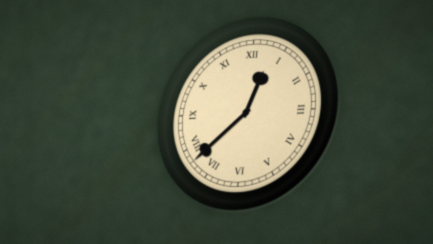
**12:38**
